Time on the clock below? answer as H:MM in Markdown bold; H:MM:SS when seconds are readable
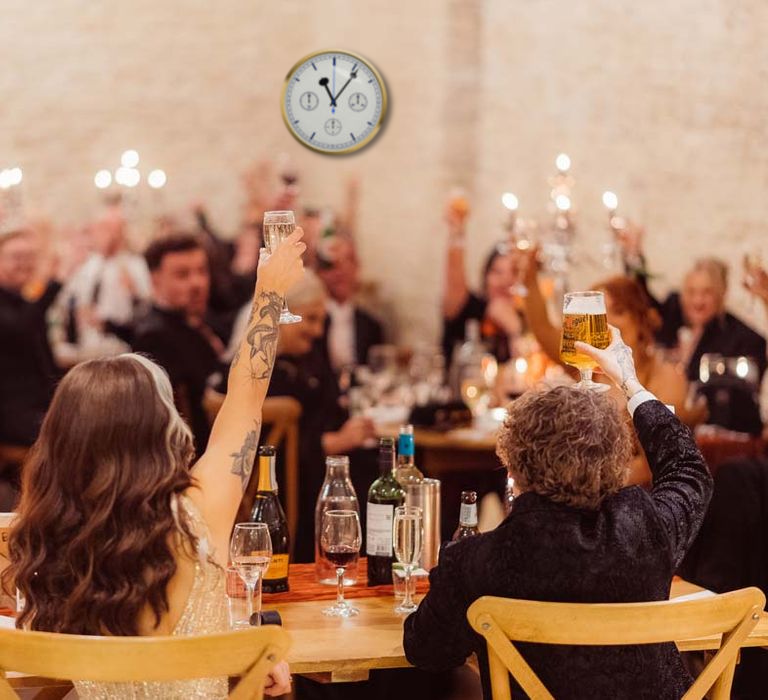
**11:06**
